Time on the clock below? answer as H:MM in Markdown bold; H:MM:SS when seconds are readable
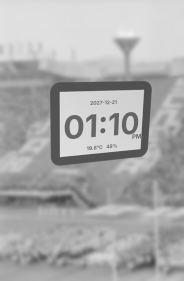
**1:10**
